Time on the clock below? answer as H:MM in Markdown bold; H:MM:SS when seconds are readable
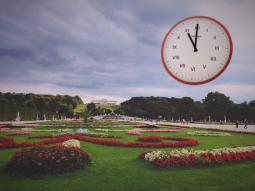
**11:00**
